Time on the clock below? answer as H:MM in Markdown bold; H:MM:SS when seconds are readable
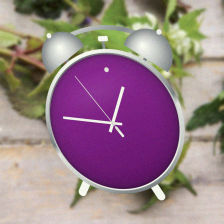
**12:45:54**
